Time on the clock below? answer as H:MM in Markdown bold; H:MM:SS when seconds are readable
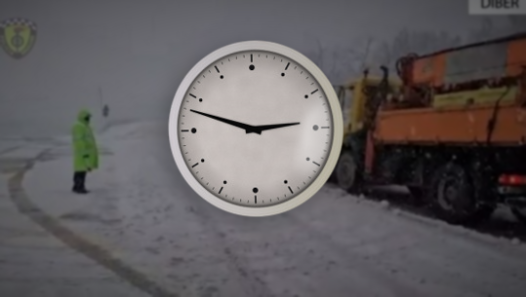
**2:48**
